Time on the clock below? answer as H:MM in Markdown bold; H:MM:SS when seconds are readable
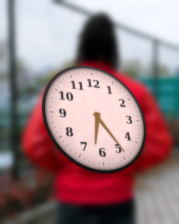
**6:24**
